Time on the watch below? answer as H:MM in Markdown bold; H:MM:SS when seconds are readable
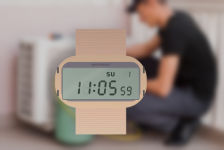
**11:05:59**
